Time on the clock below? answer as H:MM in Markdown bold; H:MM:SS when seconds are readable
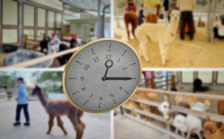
**12:15**
